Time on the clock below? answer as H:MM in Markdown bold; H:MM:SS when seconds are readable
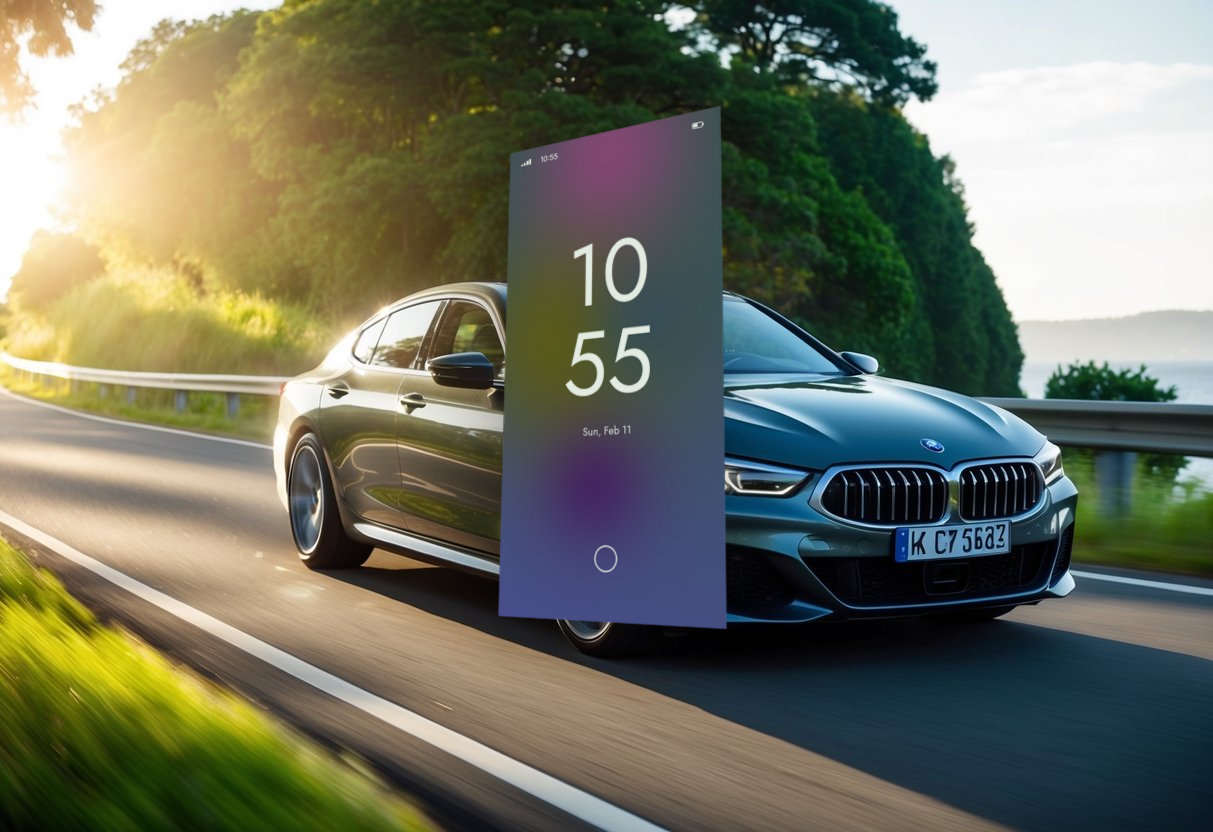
**10:55**
